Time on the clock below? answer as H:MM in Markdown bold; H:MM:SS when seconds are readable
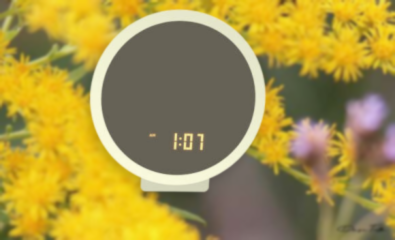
**1:07**
